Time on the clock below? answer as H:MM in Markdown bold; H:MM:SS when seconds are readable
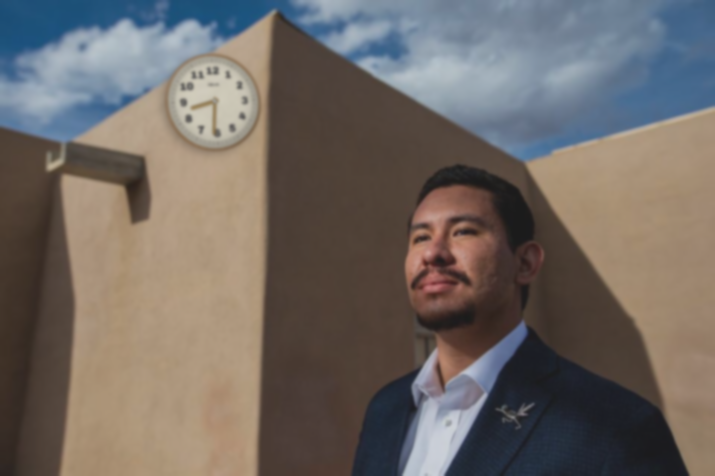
**8:31**
